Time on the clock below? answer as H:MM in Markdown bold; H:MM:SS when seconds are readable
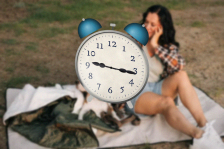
**9:16**
